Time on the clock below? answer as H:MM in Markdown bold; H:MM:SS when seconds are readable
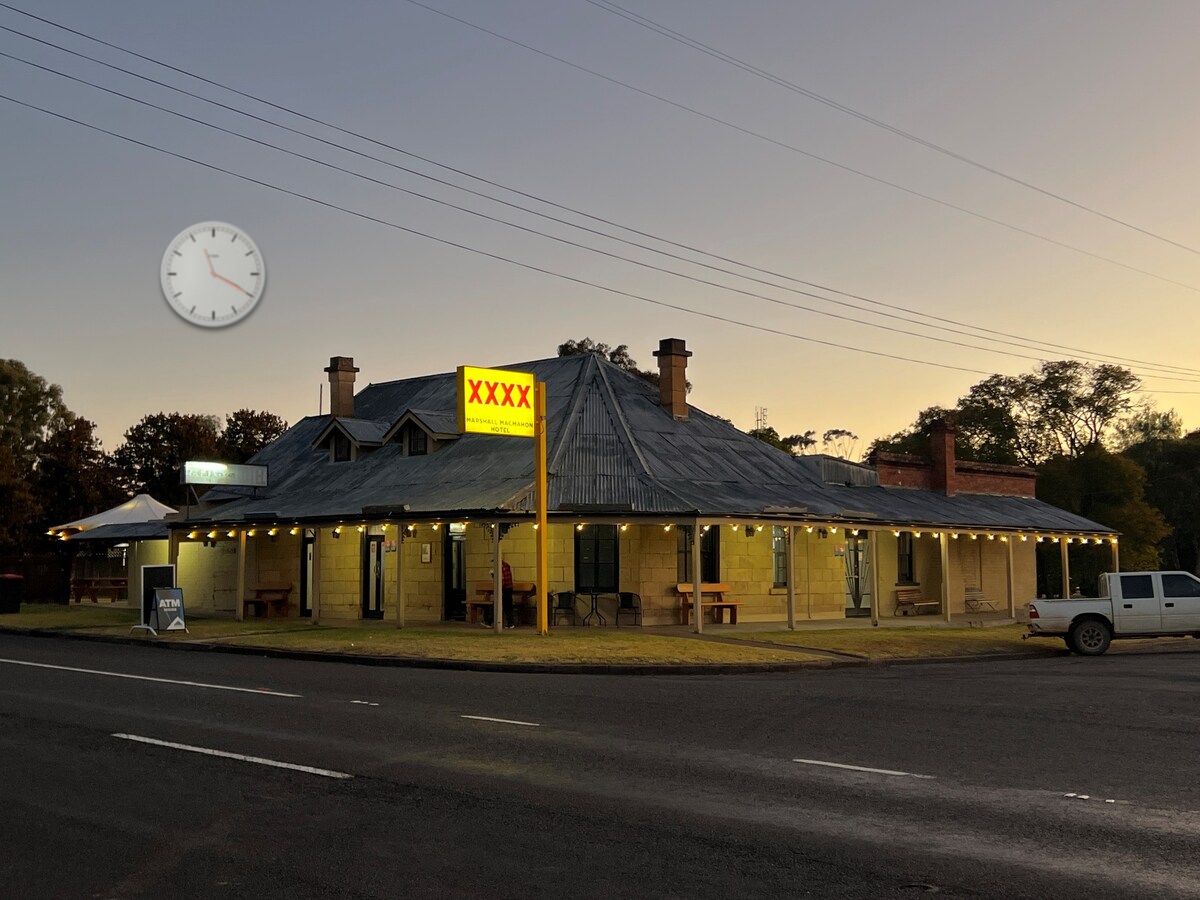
**11:20**
